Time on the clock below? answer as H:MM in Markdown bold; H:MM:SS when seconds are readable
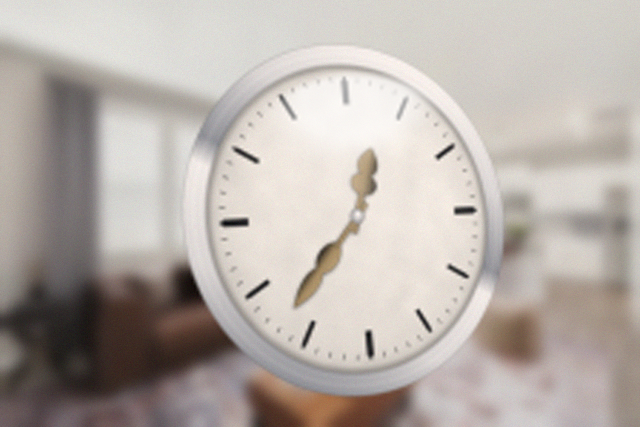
**12:37**
